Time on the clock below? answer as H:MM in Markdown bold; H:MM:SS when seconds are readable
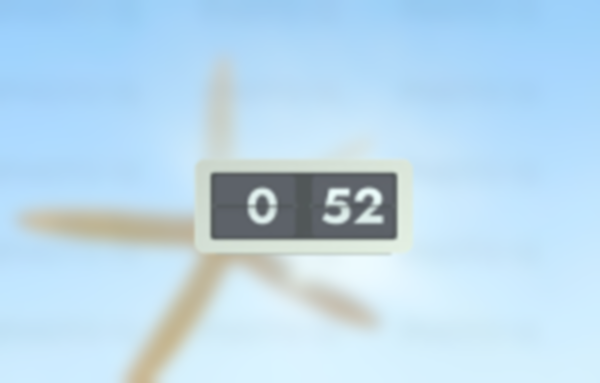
**0:52**
